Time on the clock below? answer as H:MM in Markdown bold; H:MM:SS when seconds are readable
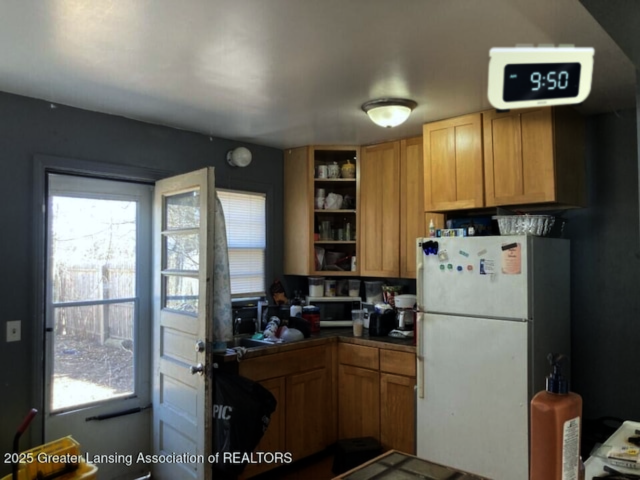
**9:50**
